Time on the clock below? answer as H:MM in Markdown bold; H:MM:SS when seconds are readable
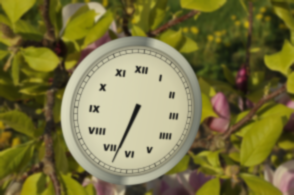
**6:33**
